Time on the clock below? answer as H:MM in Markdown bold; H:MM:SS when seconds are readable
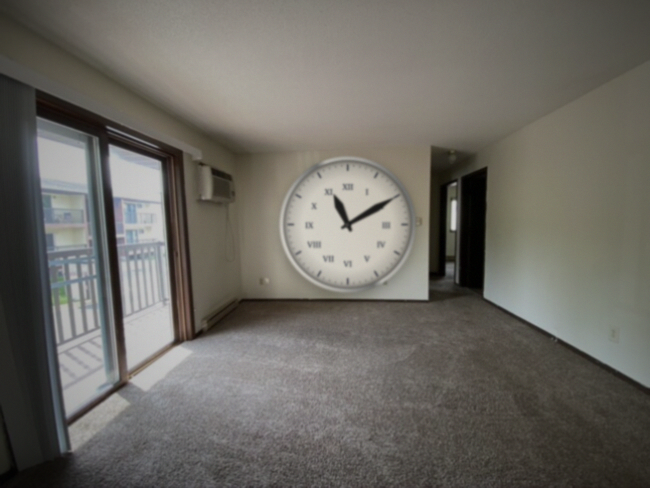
**11:10**
